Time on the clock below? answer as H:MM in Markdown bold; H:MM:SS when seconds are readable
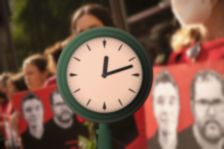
**12:12**
